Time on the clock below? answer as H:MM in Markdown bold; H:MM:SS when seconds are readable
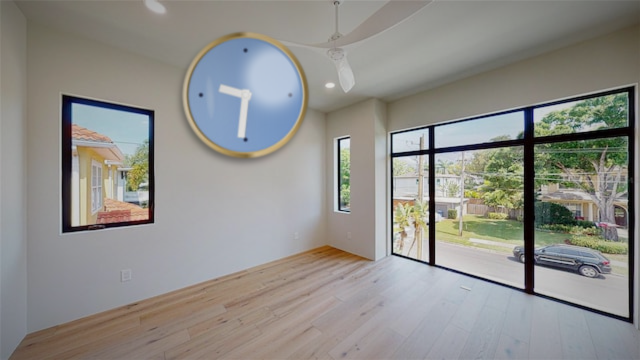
**9:31**
